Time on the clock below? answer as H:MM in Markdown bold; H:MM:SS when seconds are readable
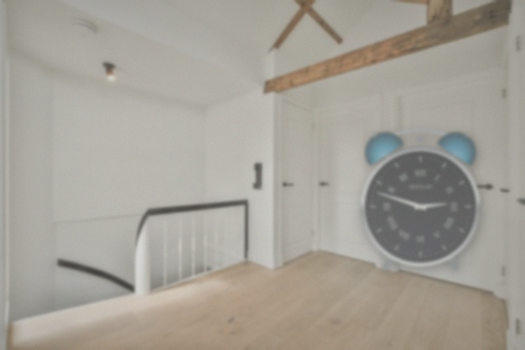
**2:48**
